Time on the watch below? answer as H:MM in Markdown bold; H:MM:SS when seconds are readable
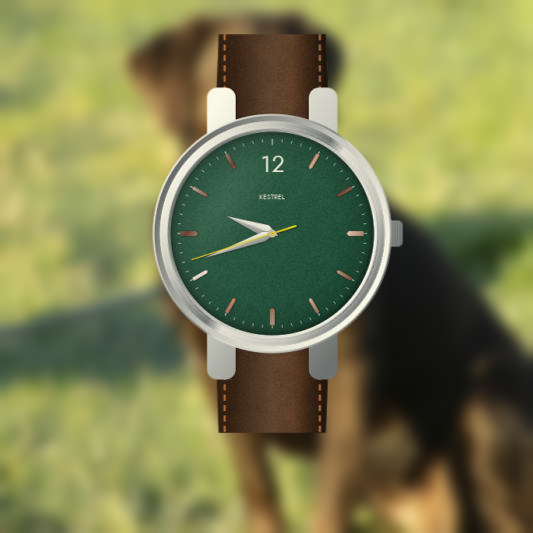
**9:41:42**
